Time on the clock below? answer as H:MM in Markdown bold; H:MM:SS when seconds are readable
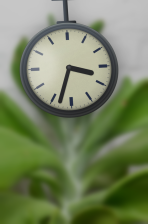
**3:33**
